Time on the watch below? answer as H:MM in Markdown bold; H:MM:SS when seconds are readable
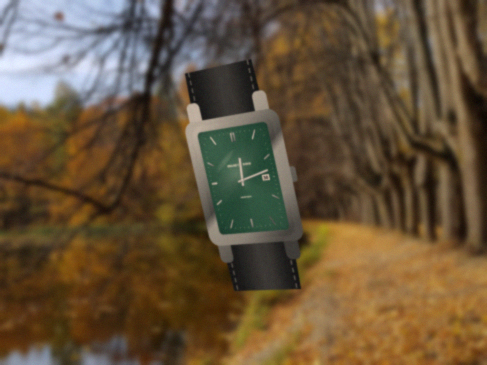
**12:13**
